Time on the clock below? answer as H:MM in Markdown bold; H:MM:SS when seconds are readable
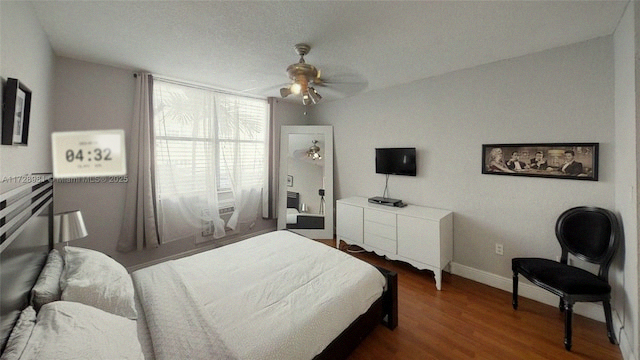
**4:32**
